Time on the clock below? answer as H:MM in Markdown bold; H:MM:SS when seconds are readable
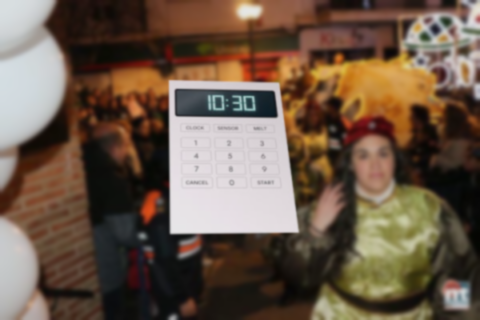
**10:30**
